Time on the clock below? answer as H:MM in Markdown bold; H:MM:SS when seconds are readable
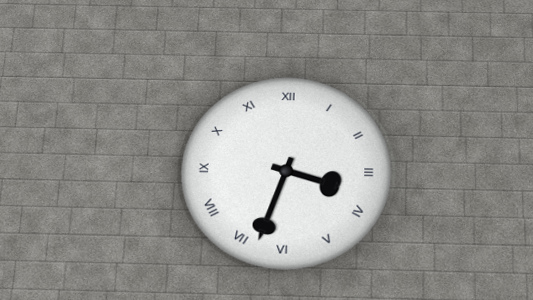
**3:33**
